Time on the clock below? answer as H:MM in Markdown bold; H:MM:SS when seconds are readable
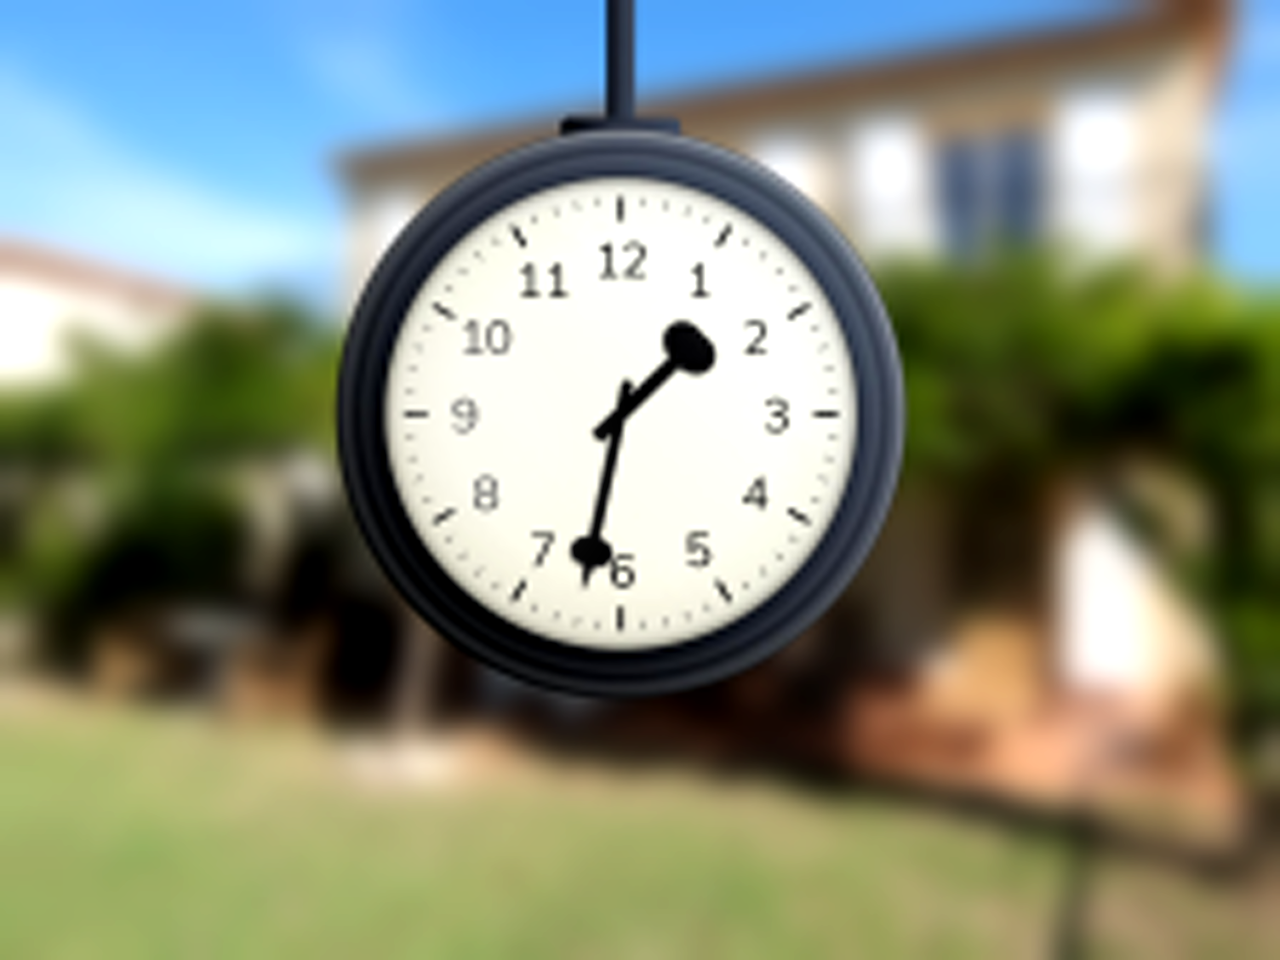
**1:32**
